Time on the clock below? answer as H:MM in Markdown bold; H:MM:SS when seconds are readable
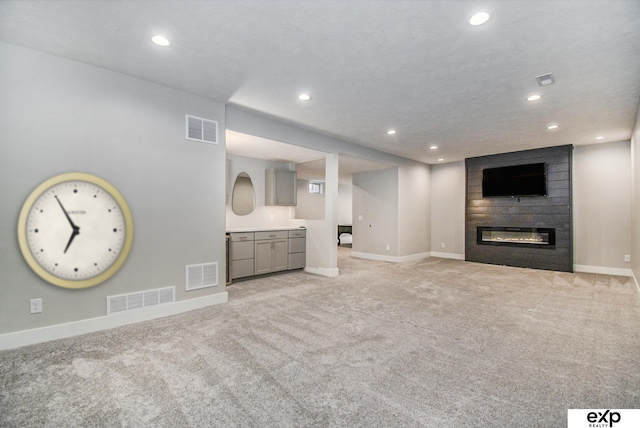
**6:55**
